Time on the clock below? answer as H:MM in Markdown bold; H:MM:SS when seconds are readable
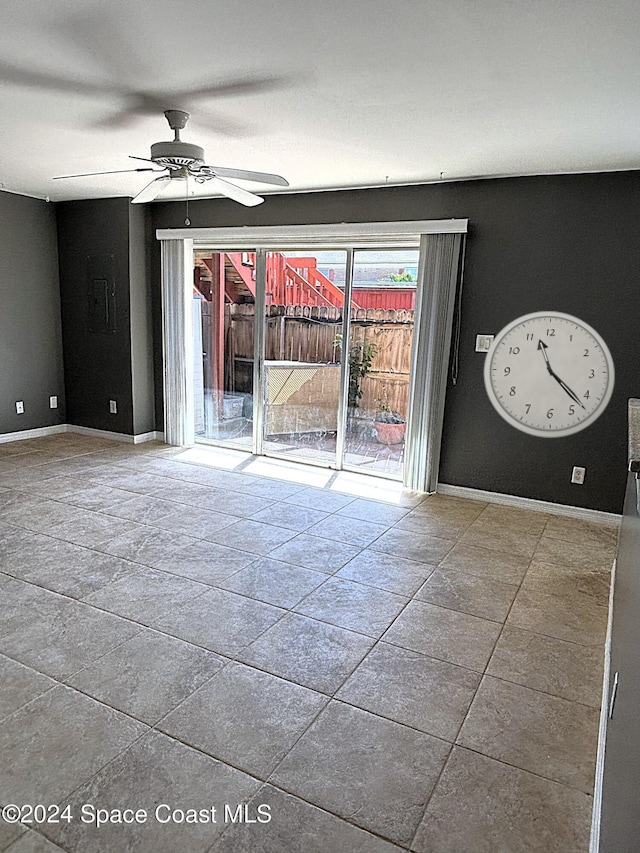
**11:23**
